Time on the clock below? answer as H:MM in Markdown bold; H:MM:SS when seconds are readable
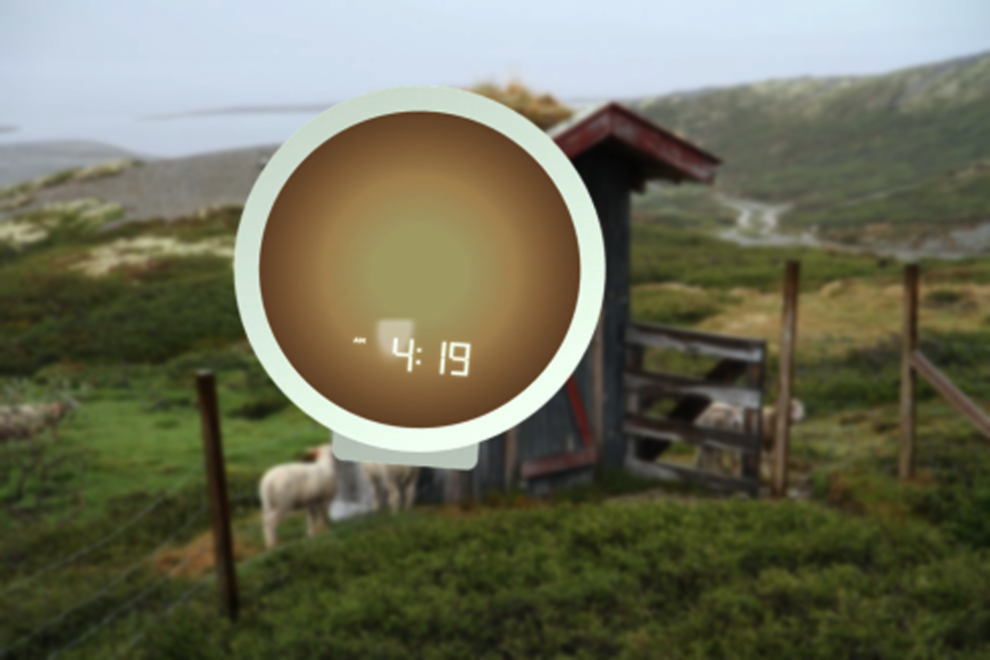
**4:19**
